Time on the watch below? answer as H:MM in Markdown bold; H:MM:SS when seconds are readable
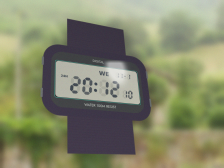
**20:12:10**
